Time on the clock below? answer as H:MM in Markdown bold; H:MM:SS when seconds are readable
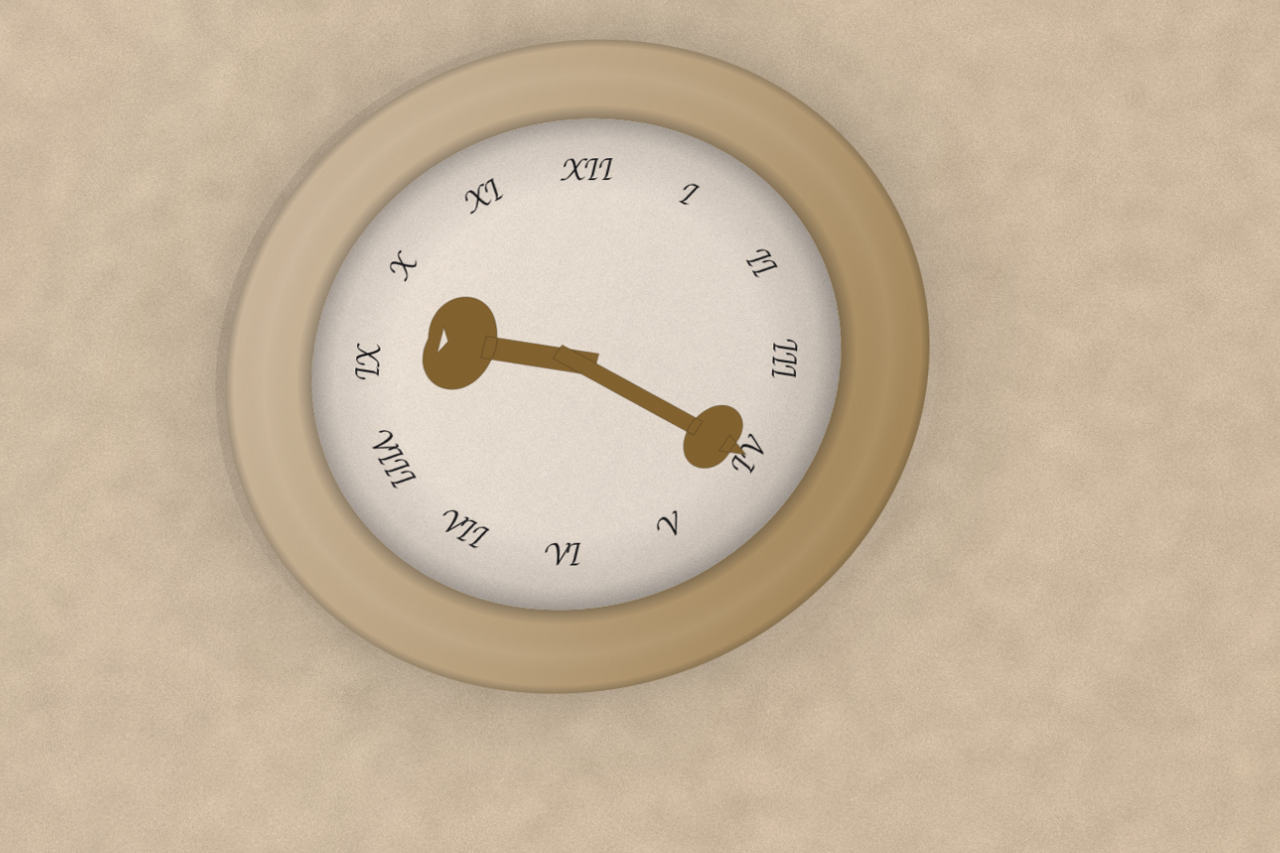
**9:20**
